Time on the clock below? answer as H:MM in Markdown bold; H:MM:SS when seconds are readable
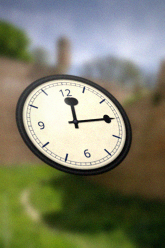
**12:15**
